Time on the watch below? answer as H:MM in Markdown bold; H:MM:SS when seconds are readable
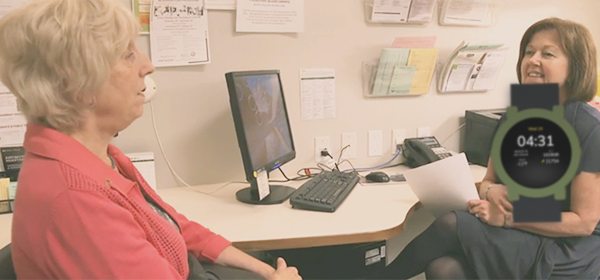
**4:31**
